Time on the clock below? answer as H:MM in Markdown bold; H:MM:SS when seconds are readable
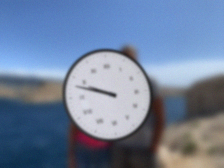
**9:48**
